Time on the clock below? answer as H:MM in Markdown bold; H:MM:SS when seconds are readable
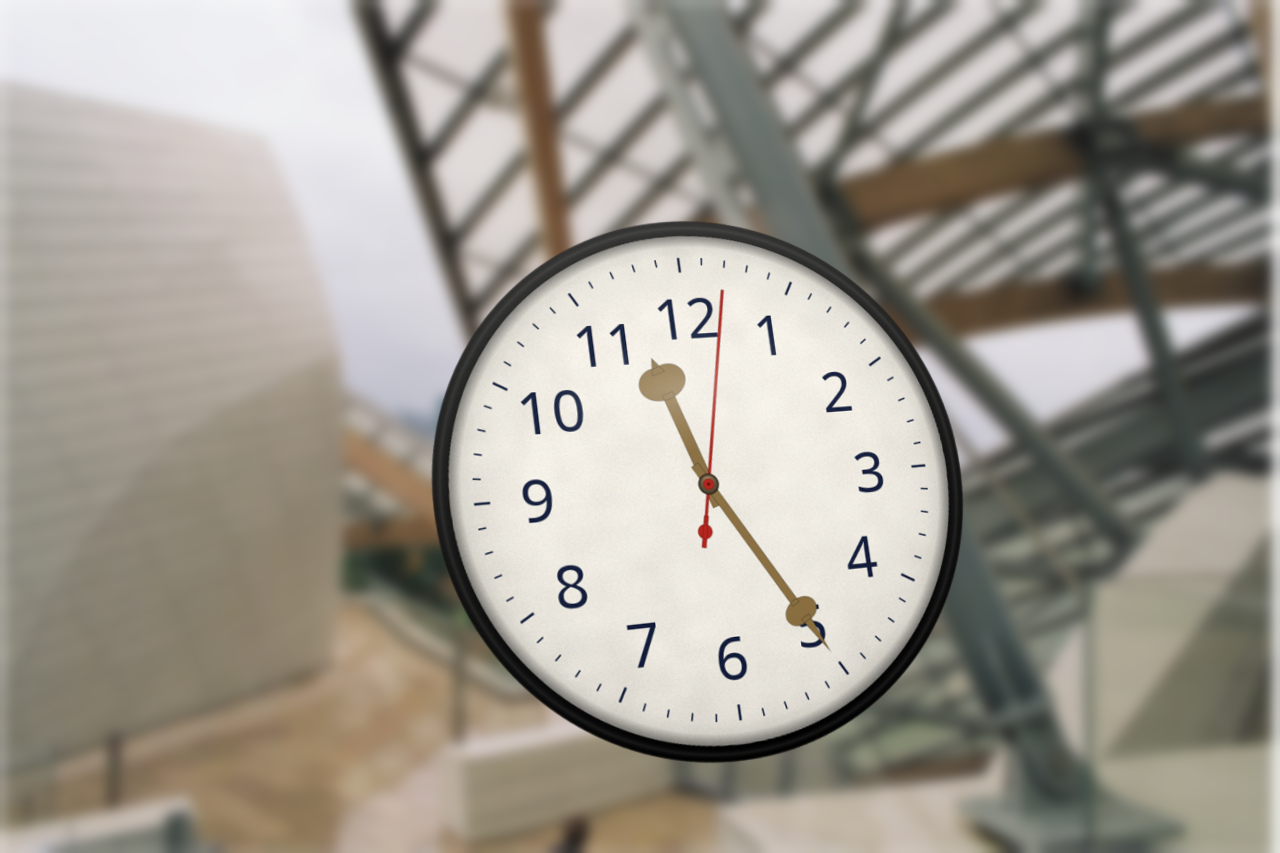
**11:25:02**
